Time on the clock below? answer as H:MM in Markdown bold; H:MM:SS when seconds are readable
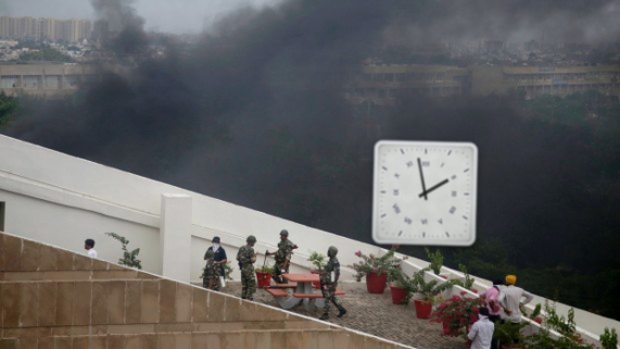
**1:58**
